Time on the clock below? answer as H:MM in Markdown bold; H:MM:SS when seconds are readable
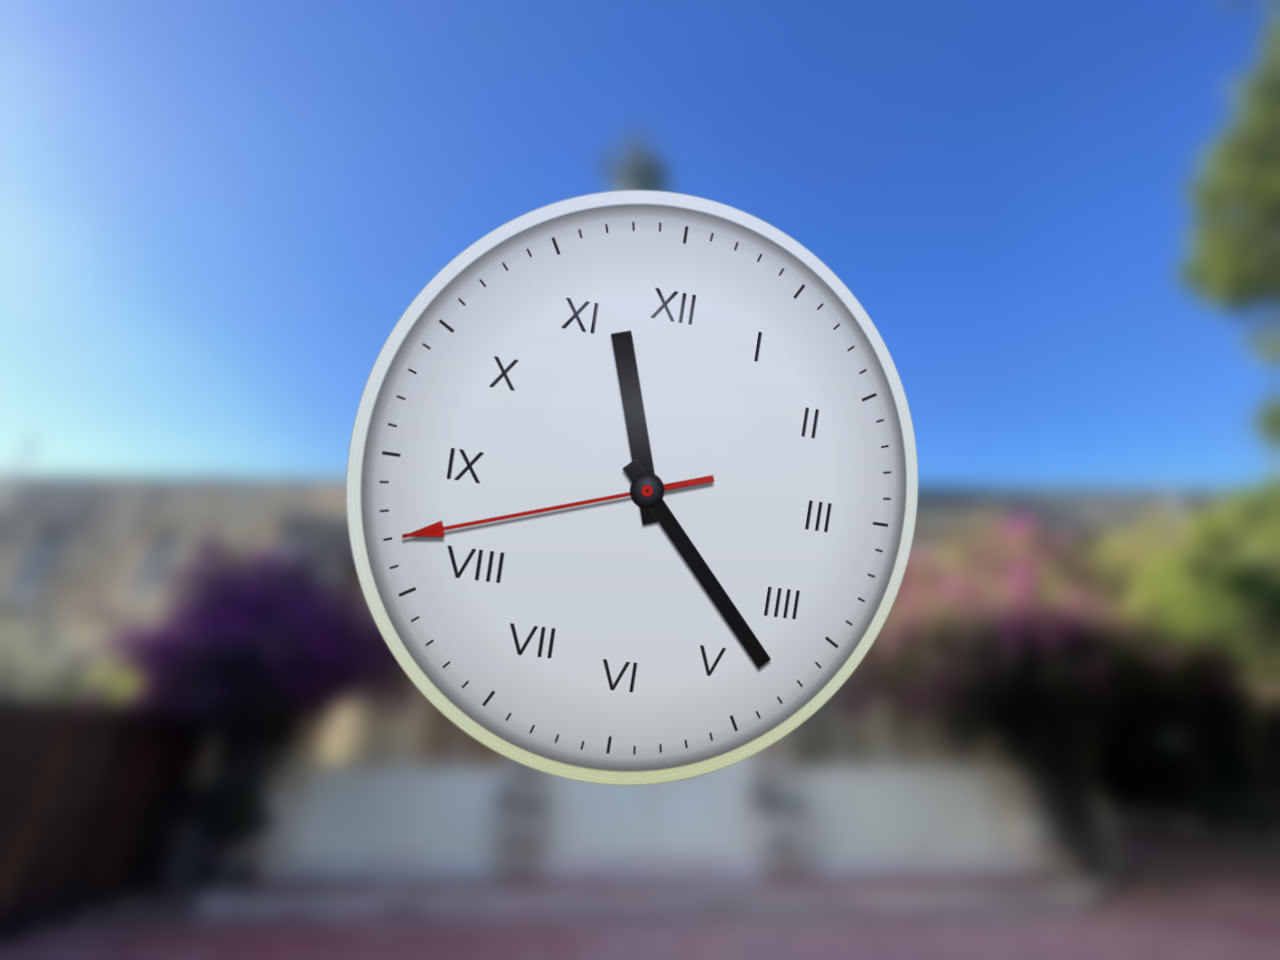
**11:22:42**
